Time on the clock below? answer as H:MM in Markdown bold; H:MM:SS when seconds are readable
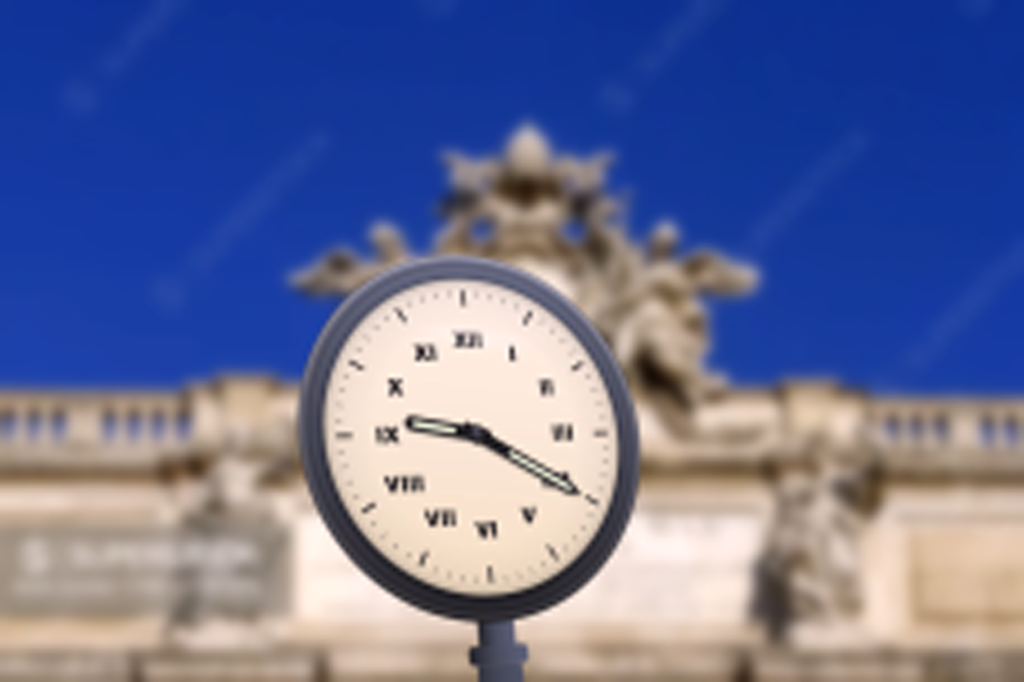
**9:20**
